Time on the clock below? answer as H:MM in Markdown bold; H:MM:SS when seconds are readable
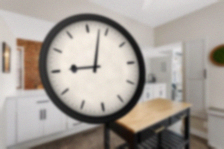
**9:03**
